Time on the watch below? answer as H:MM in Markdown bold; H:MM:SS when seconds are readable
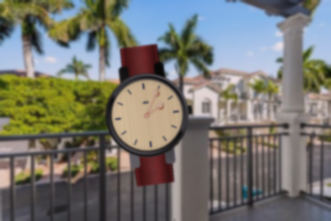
**2:05**
